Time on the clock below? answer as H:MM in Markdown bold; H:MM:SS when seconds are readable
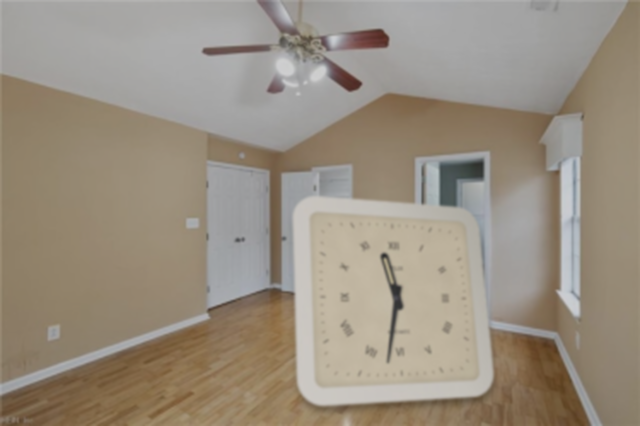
**11:32**
